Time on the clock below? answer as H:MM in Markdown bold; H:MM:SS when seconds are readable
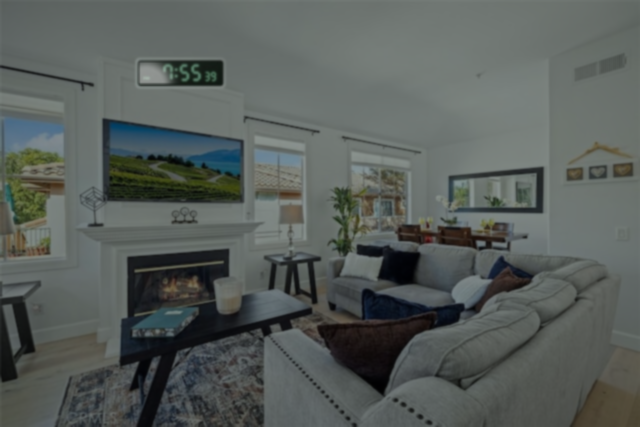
**7:55**
